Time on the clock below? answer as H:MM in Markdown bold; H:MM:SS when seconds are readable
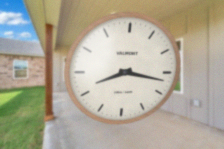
**8:17**
